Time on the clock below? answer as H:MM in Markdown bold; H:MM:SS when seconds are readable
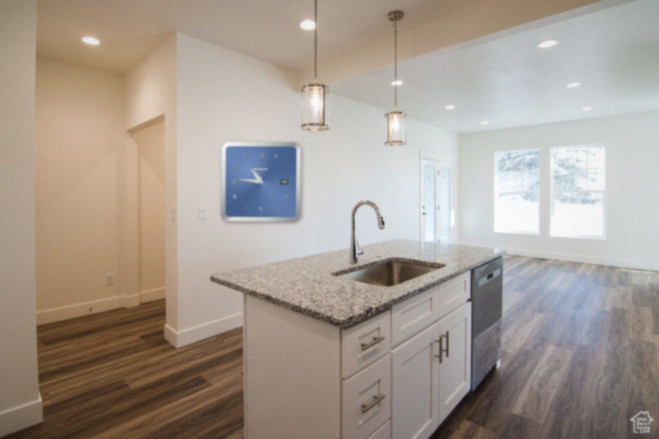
**10:46**
